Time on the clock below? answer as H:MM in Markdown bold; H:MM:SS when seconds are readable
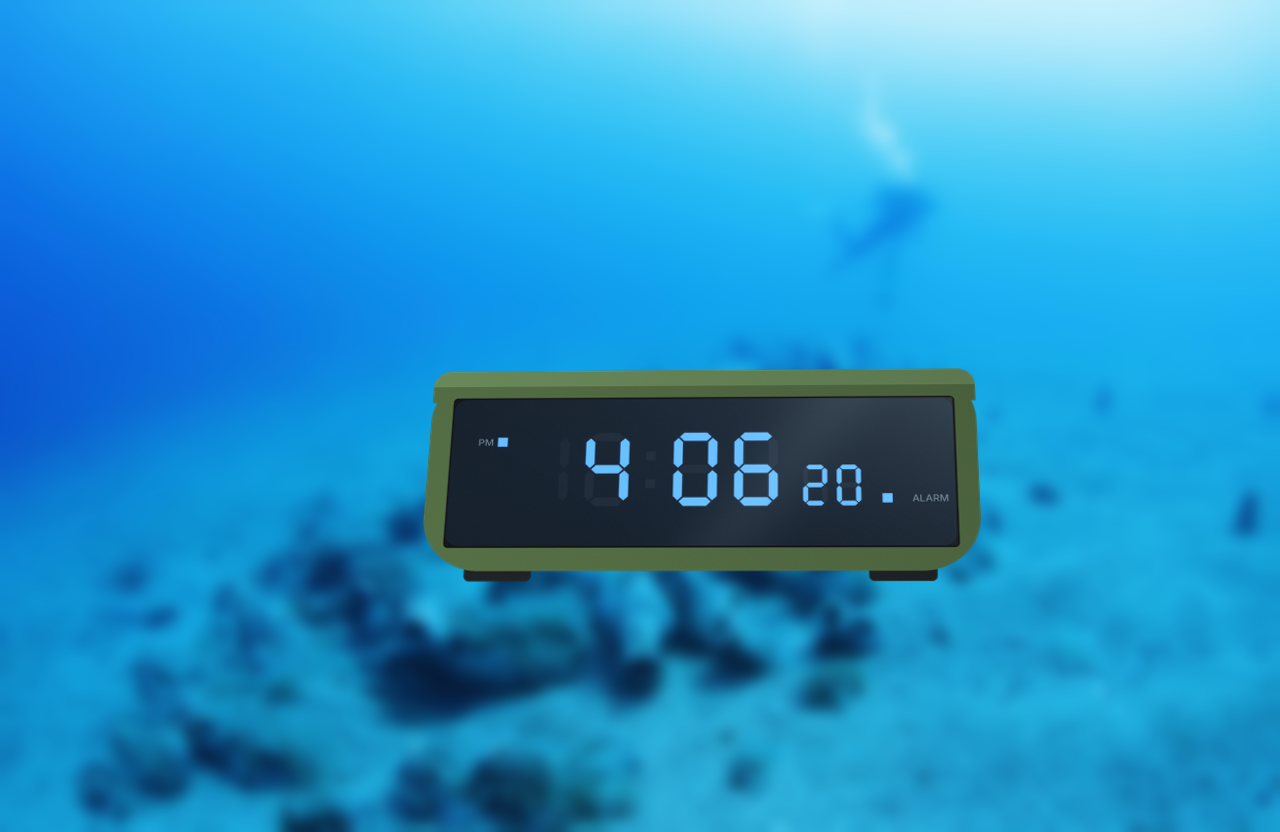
**4:06:20**
